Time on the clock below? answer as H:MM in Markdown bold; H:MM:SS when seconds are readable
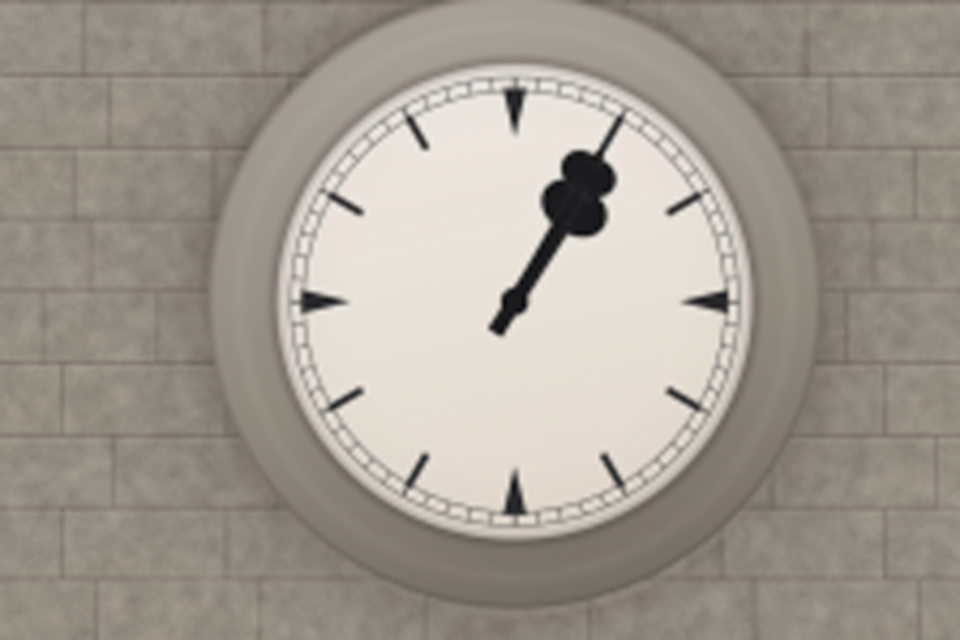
**1:05**
